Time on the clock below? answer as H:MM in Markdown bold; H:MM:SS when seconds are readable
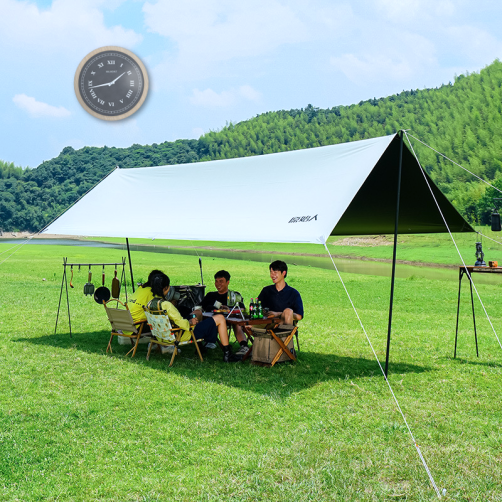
**1:43**
